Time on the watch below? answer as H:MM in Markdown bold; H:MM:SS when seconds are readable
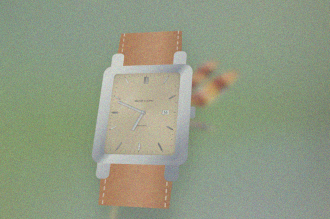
**6:49**
